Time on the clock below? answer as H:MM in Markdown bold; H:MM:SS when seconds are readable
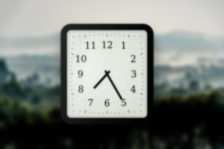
**7:25**
